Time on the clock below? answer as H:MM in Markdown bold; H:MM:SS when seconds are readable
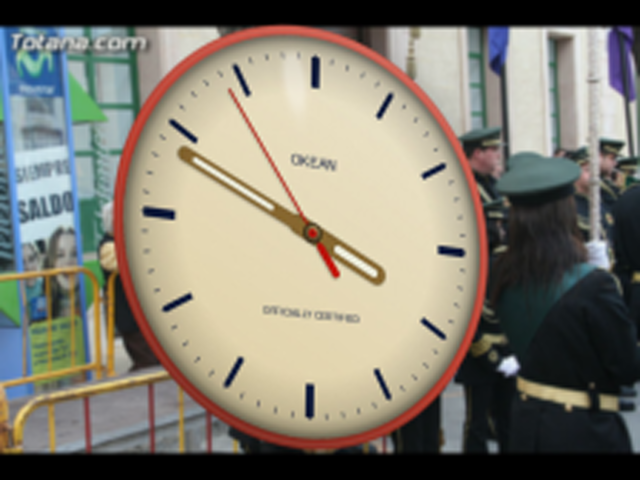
**3:48:54**
